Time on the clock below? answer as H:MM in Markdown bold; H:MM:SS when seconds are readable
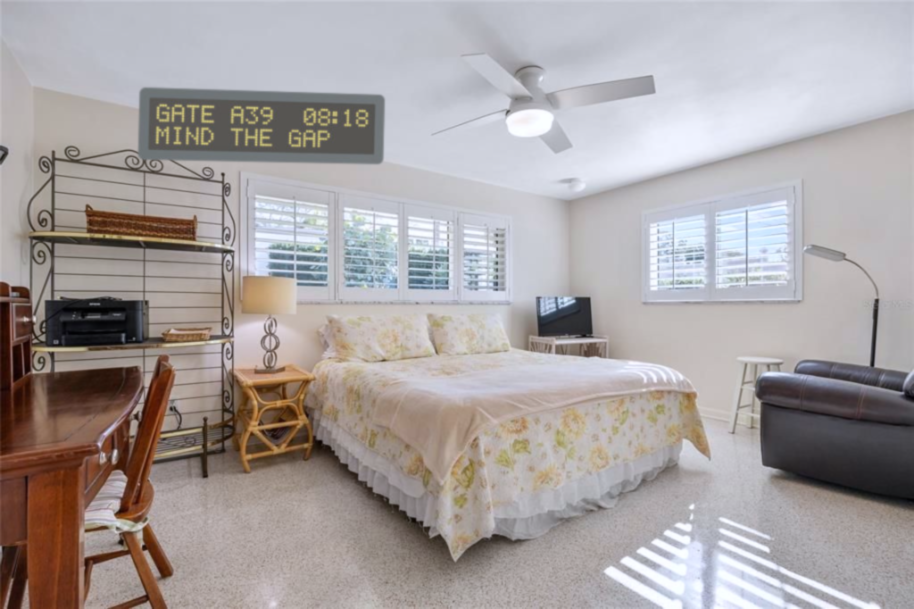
**8:18**
